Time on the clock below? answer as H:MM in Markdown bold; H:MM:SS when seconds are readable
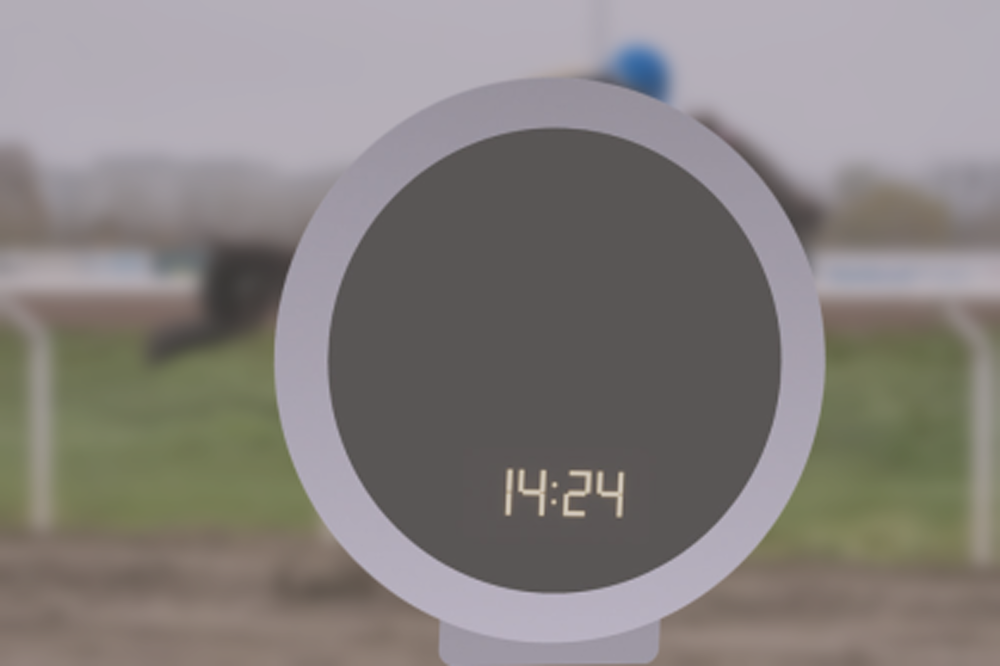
**14:24**
